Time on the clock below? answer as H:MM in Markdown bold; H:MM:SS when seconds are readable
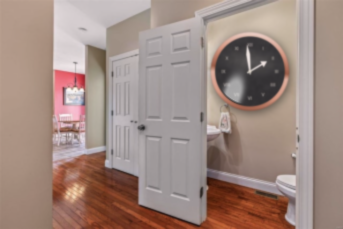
**1:59**
